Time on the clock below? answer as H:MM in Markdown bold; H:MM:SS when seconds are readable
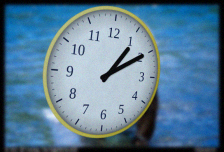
**1:10**
